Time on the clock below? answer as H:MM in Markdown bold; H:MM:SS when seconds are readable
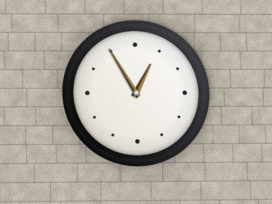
**12:55**
